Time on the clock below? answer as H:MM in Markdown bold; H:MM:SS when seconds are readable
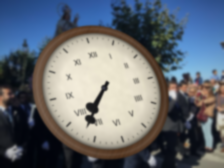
**7:37**
